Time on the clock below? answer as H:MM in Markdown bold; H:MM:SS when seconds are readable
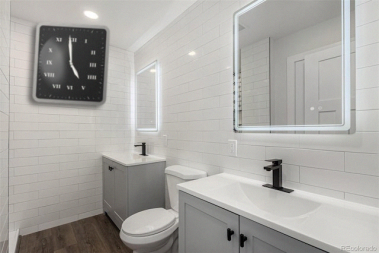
**4:59**
